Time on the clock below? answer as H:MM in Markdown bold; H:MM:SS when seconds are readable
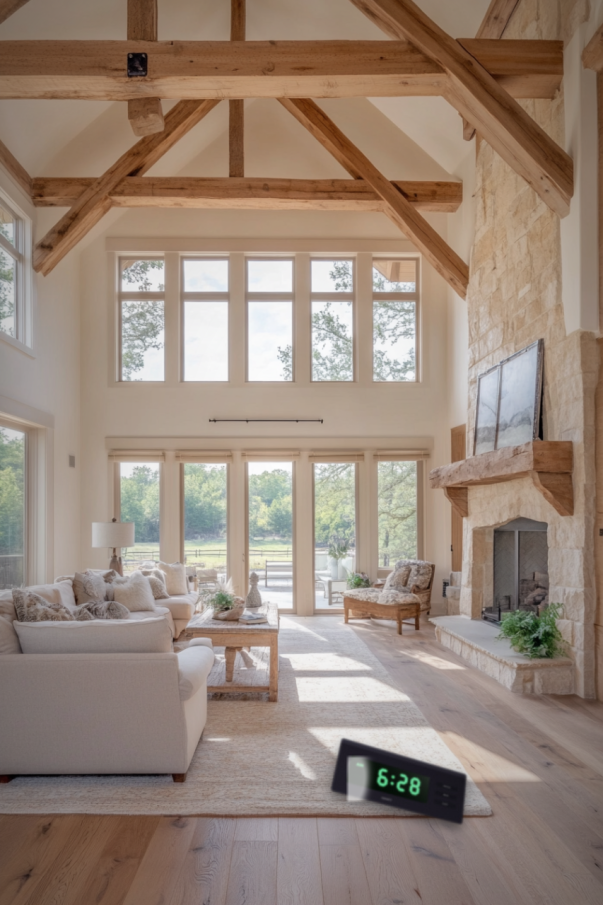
**6:28**
